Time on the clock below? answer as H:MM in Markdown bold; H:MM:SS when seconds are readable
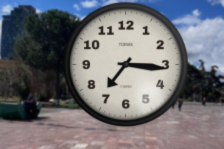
**7:16**
